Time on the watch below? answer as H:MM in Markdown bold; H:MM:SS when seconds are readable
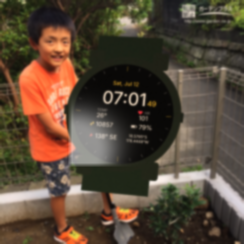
**7:01**
